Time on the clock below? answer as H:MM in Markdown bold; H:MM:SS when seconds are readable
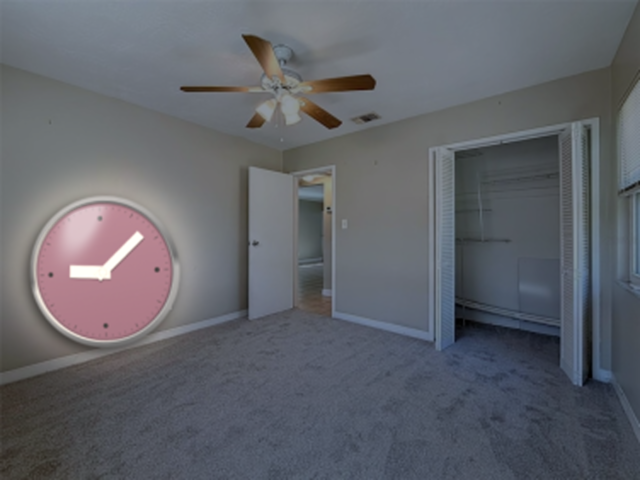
**9:08**
